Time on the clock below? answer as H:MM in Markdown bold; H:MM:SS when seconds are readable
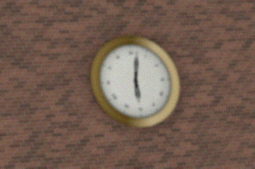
**6:02**
